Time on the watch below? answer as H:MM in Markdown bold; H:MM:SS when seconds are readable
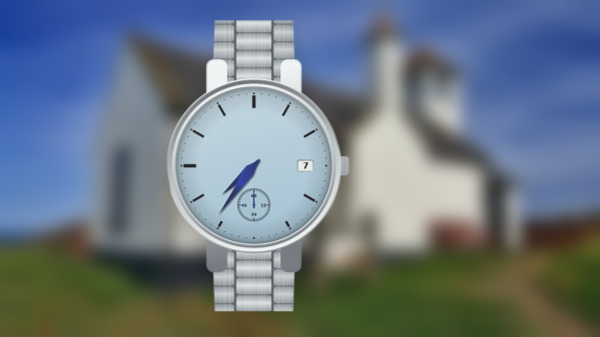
**7:36**
